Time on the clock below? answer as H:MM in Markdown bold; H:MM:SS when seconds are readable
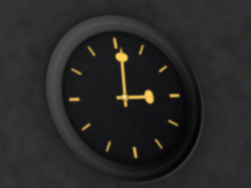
**3:01**
